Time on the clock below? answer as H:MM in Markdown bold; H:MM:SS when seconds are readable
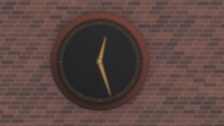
**12:27**
